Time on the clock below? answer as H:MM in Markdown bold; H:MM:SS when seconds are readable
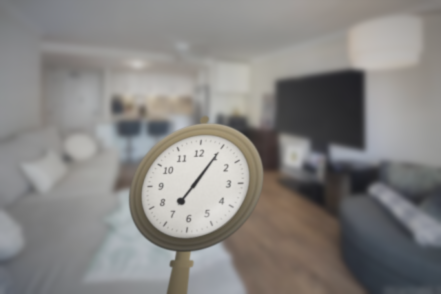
**7:05**
